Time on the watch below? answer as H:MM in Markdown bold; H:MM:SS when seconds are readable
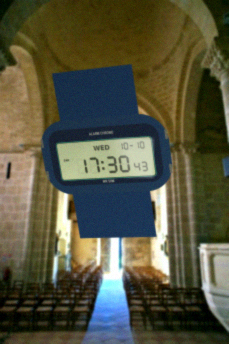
**17:30:43**
